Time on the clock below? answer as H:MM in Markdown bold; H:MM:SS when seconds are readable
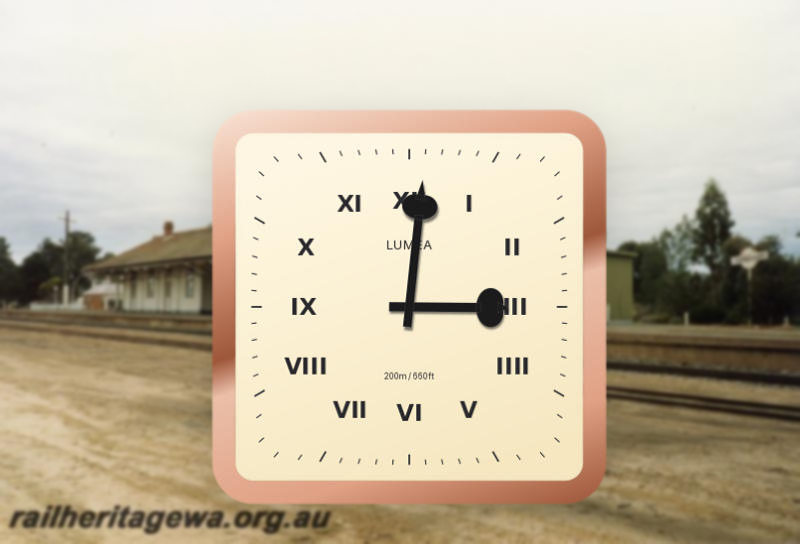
**3:01**
